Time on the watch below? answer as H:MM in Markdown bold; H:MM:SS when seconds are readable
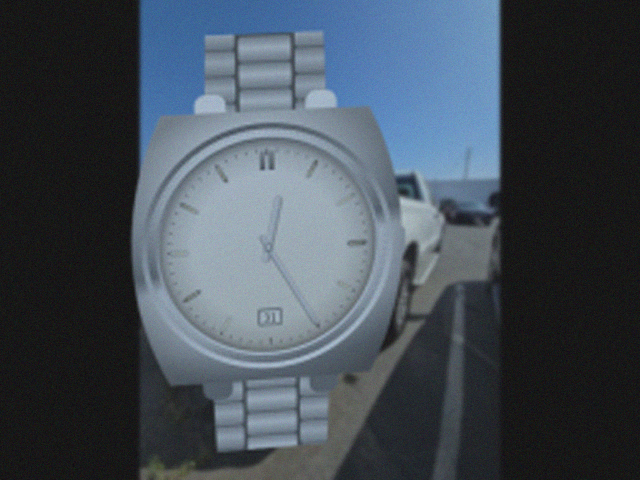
**12:25**
